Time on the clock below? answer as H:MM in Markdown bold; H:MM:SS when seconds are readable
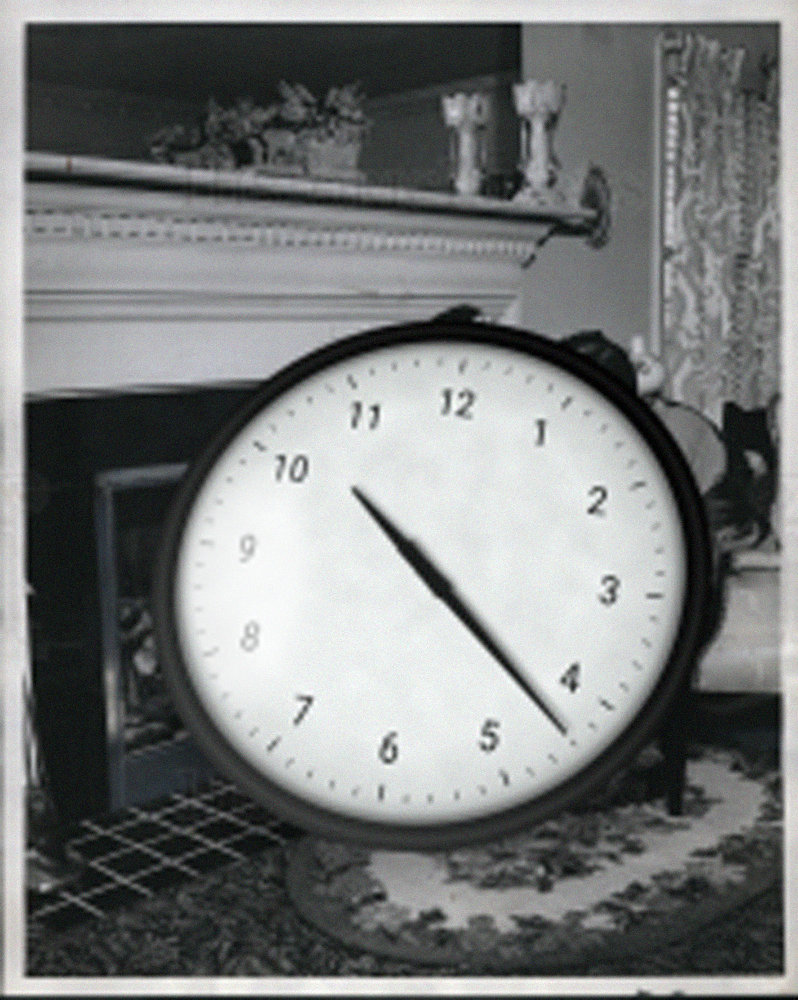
**10:22**
